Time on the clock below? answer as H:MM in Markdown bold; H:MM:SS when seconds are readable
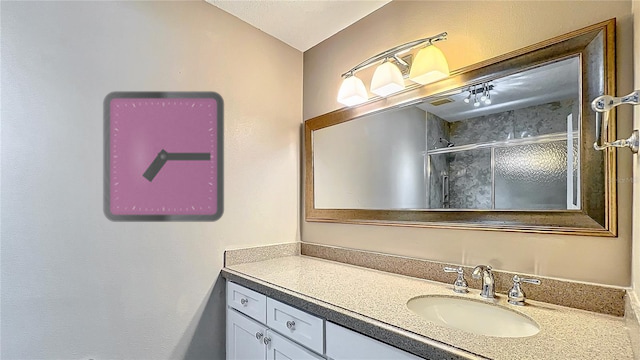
**7:15**
